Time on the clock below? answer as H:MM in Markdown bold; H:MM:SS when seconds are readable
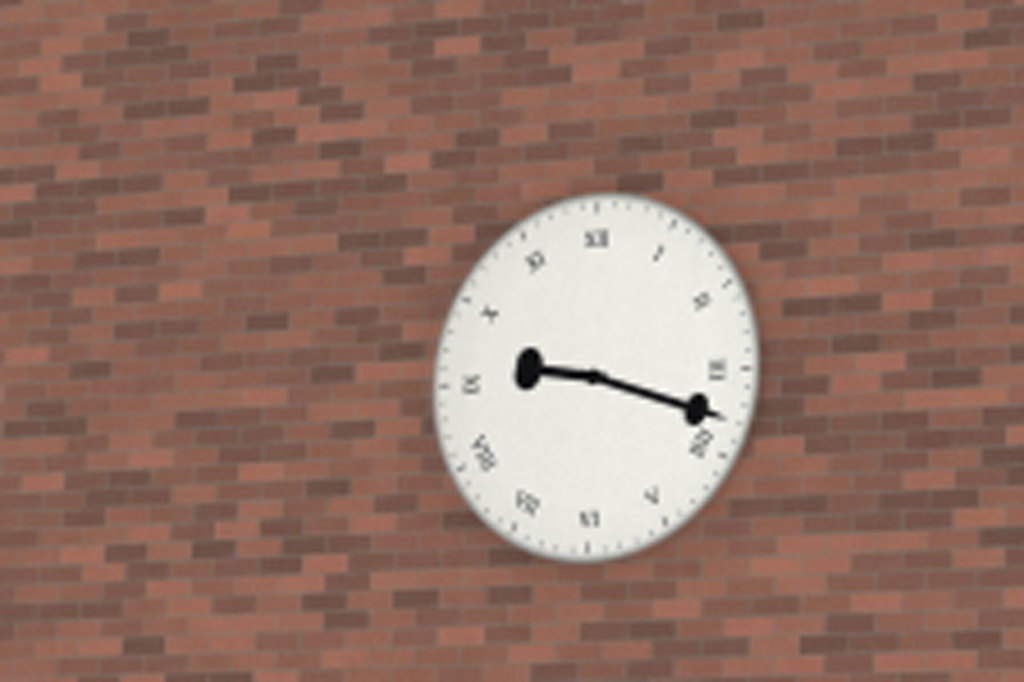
**9:18**
